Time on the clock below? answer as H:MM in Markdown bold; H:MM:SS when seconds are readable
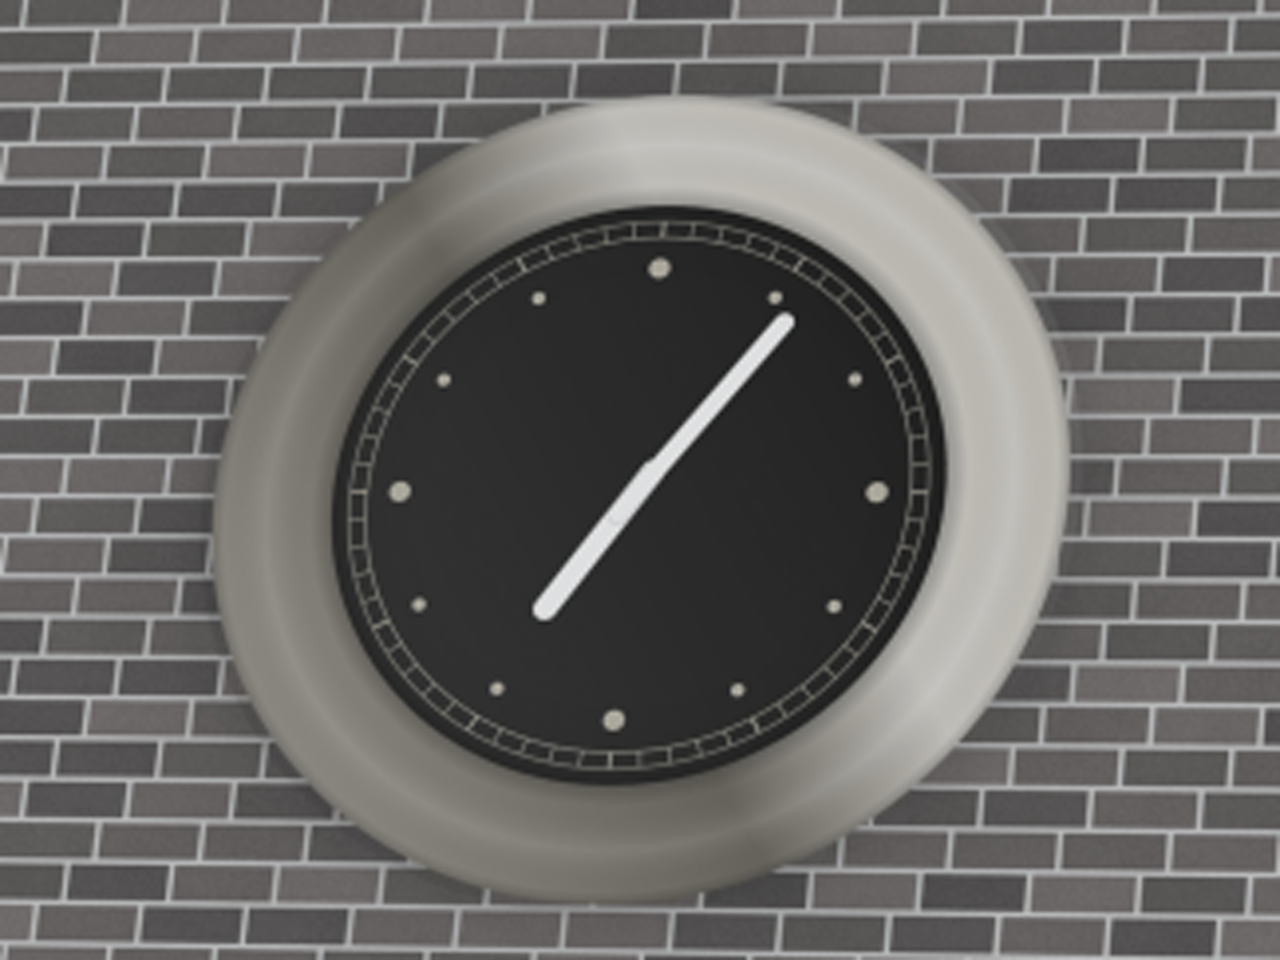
**7:06**
